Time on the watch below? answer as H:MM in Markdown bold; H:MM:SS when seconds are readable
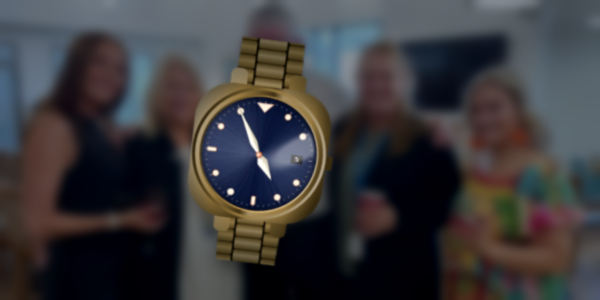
**4:55**
